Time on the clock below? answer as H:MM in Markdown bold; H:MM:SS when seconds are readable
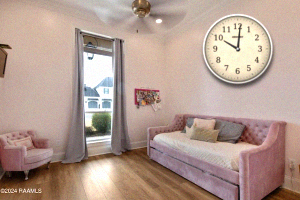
**10:01**
